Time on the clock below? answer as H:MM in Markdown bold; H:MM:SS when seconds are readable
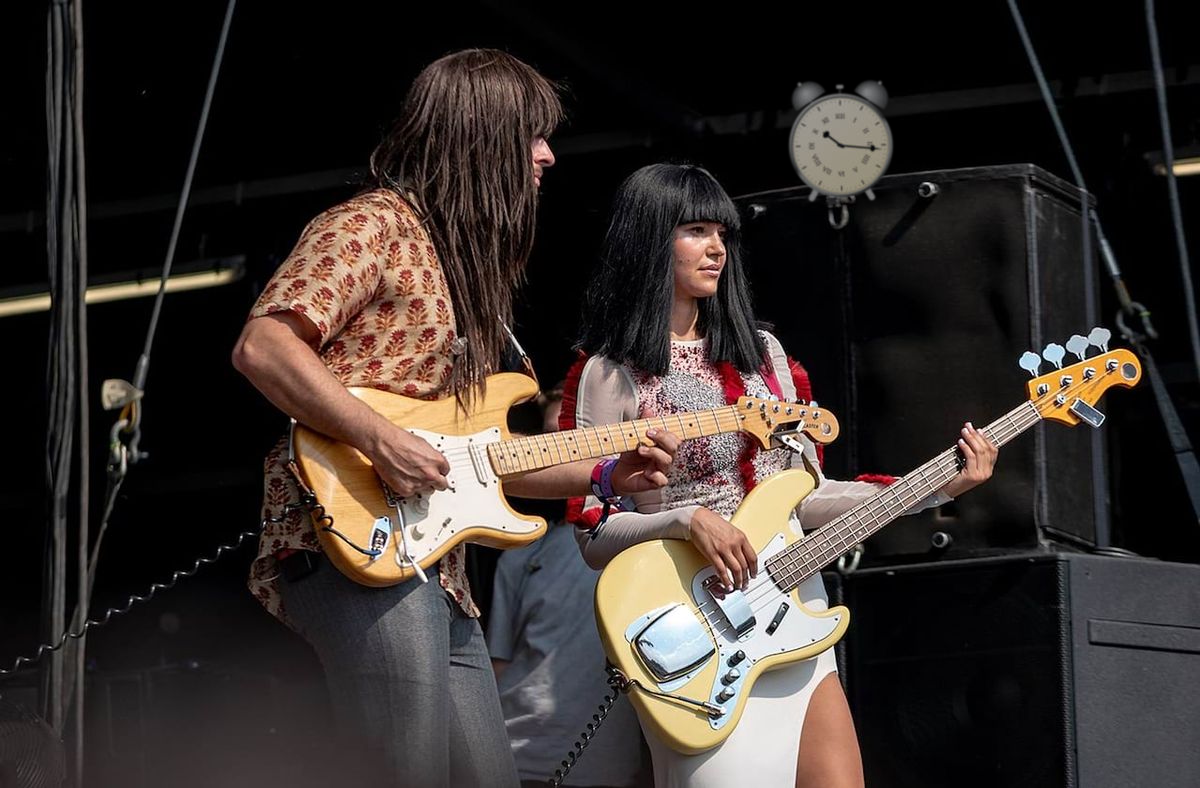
**10:16**
